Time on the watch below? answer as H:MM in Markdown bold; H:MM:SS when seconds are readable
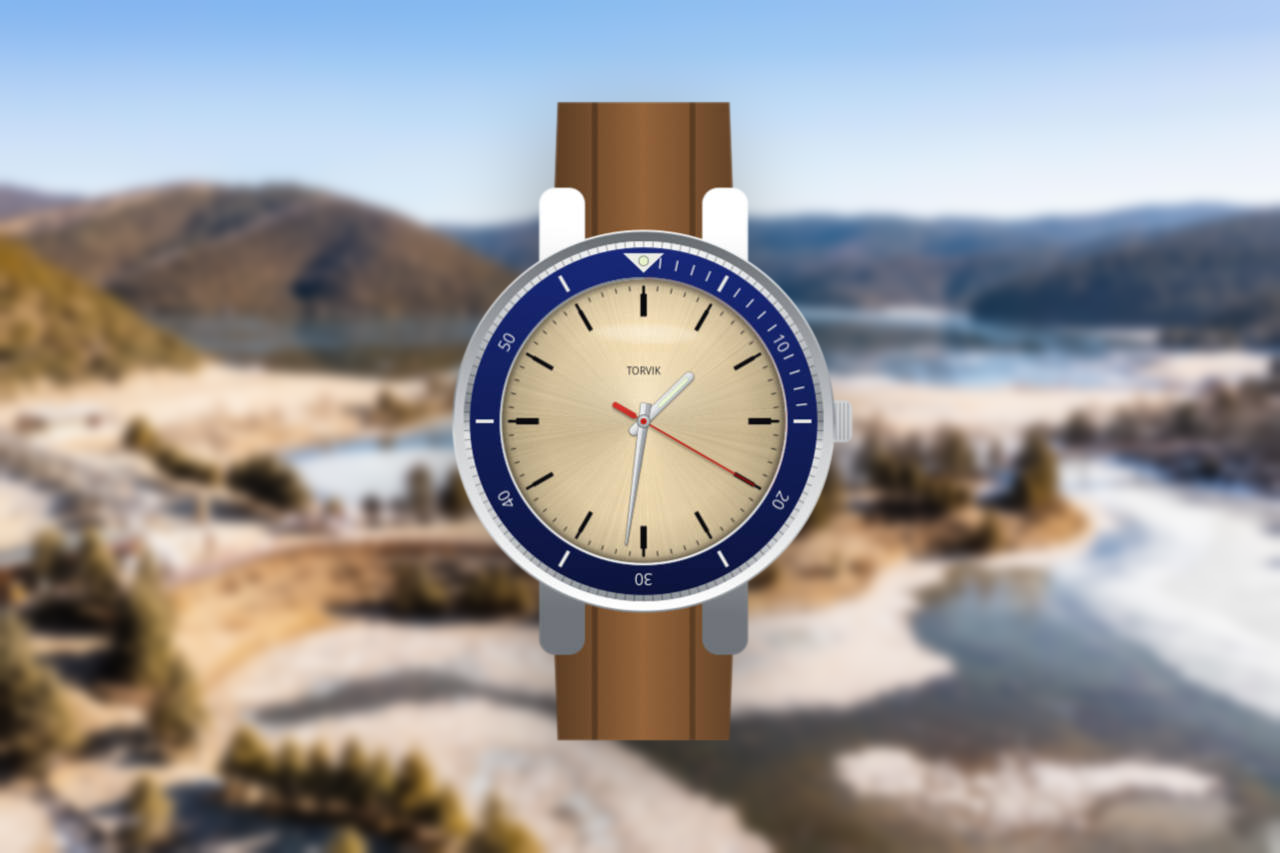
**1:31:20**
